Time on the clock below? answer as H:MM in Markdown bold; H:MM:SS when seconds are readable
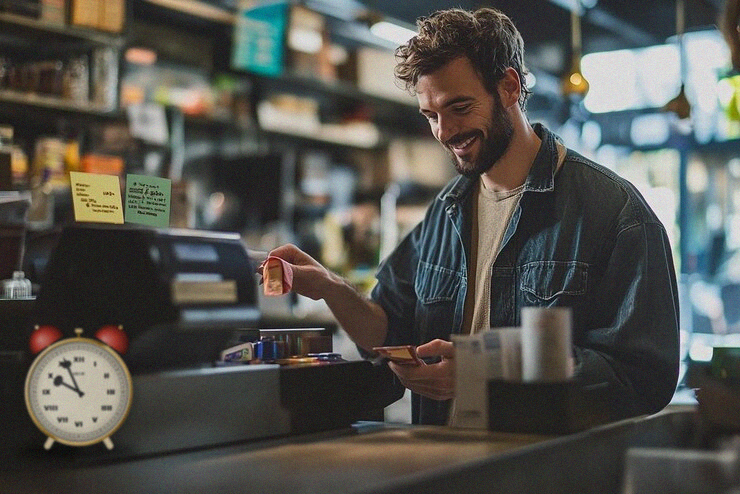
**9:56**
